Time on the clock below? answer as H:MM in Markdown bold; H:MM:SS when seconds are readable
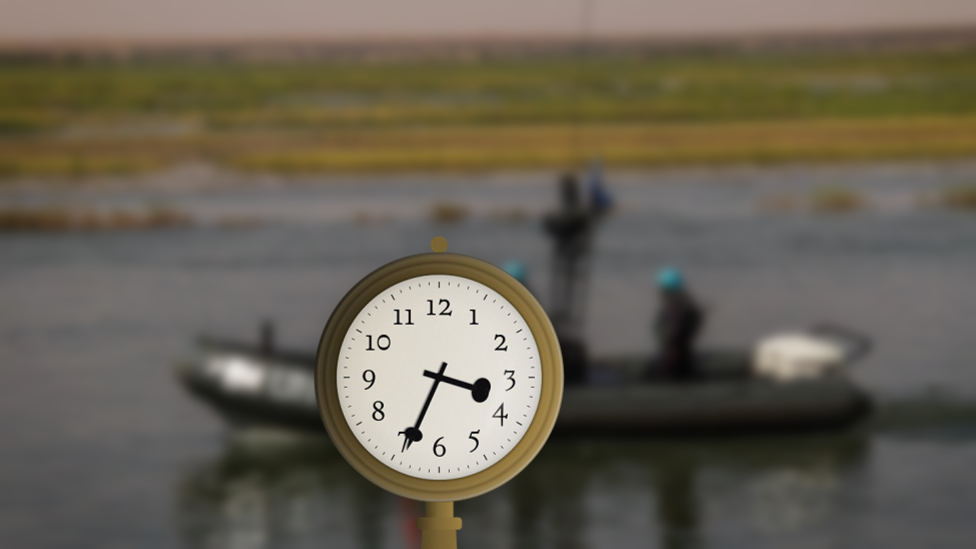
**3:34**
